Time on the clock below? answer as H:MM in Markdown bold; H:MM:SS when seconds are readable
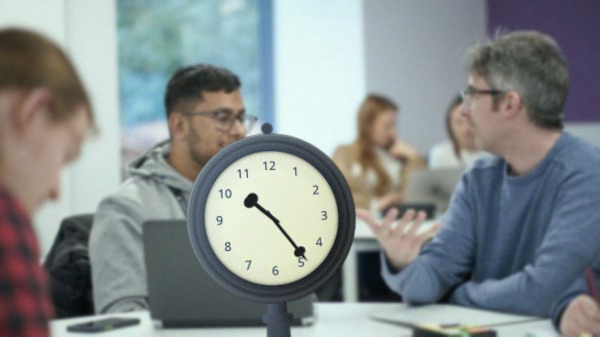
**10:24**
